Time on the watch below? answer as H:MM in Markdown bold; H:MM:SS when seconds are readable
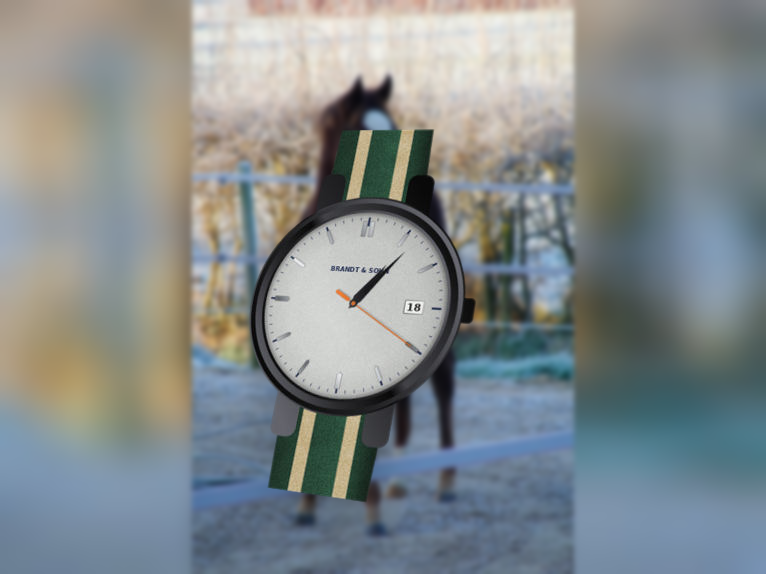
**1:06:20**
